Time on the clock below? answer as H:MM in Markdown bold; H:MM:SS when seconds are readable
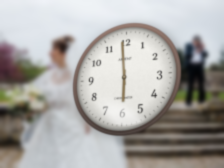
**5:59**
